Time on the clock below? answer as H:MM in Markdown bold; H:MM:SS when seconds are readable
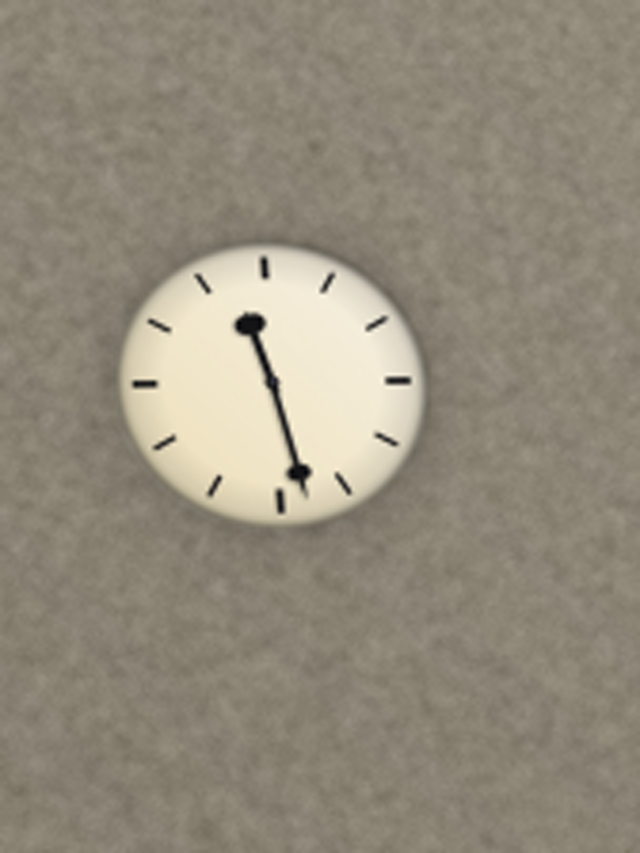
**11:28**
